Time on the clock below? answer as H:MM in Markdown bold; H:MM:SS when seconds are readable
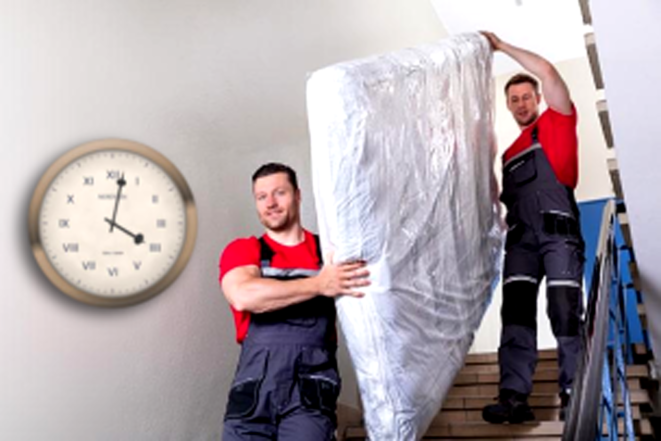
**4:02**
